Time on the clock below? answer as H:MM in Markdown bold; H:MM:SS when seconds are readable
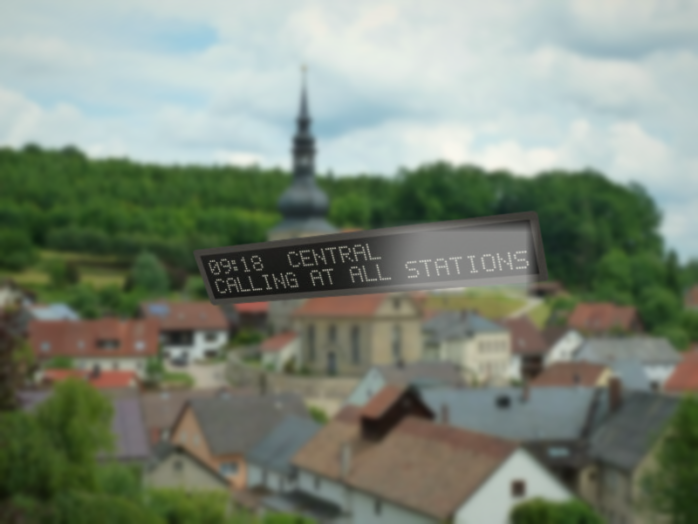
**9:18**
